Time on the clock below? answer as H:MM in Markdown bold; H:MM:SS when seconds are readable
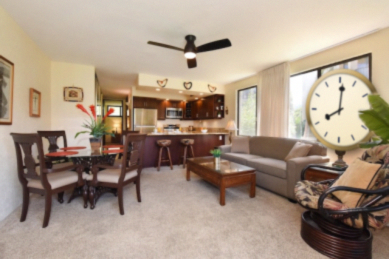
**8:01**
